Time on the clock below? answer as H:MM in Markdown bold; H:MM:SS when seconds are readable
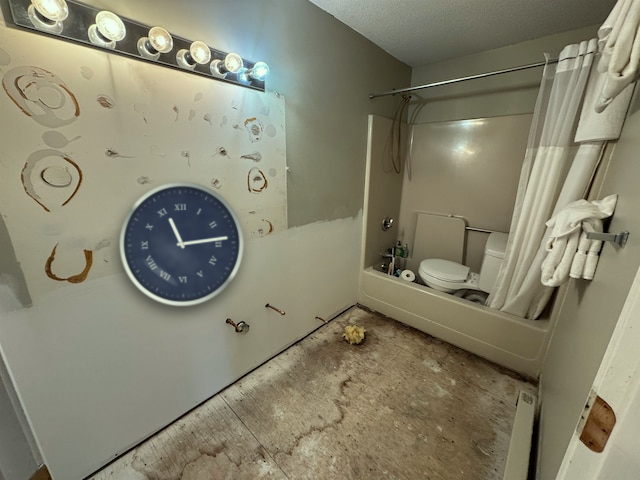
**11:14**
